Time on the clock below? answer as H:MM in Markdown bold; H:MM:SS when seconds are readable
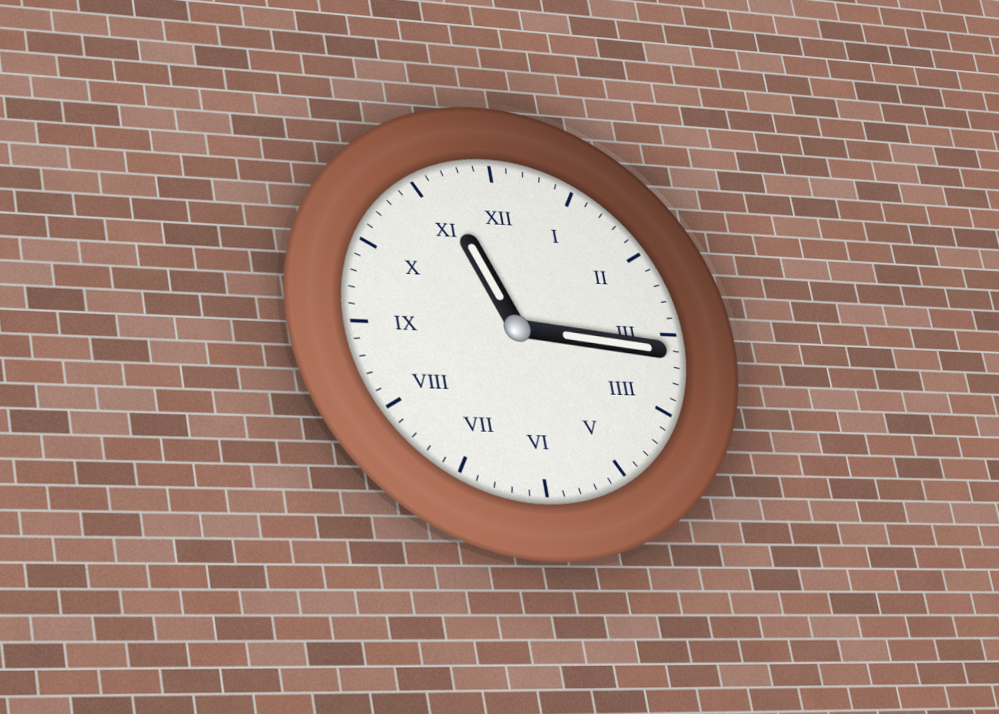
**11:16**
